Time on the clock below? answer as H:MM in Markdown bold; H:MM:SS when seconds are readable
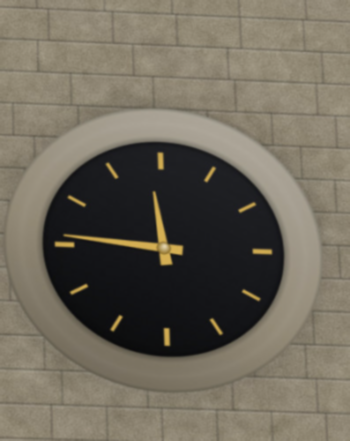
**11:46**
